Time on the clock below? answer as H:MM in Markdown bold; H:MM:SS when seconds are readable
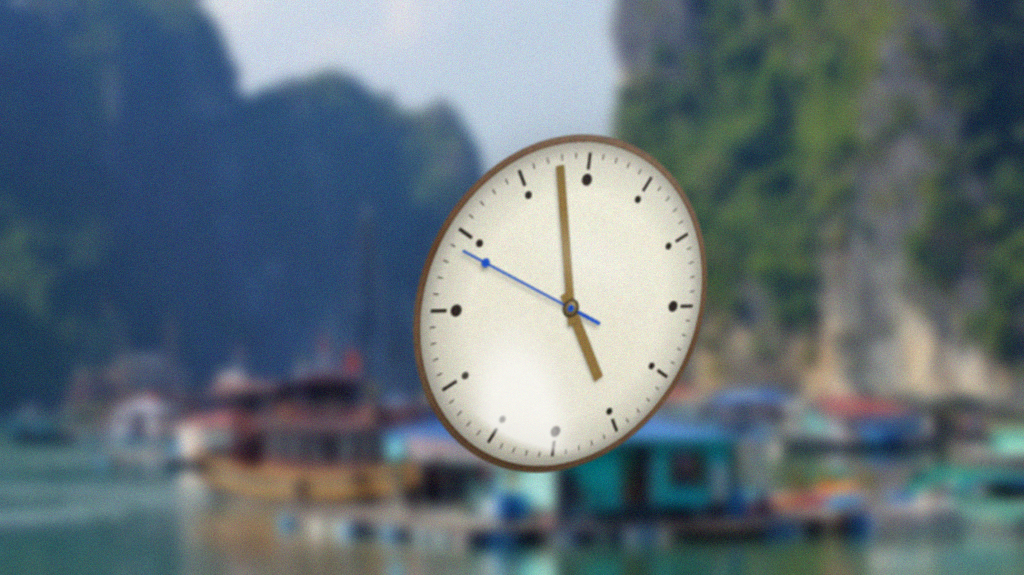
**4:57:49**
